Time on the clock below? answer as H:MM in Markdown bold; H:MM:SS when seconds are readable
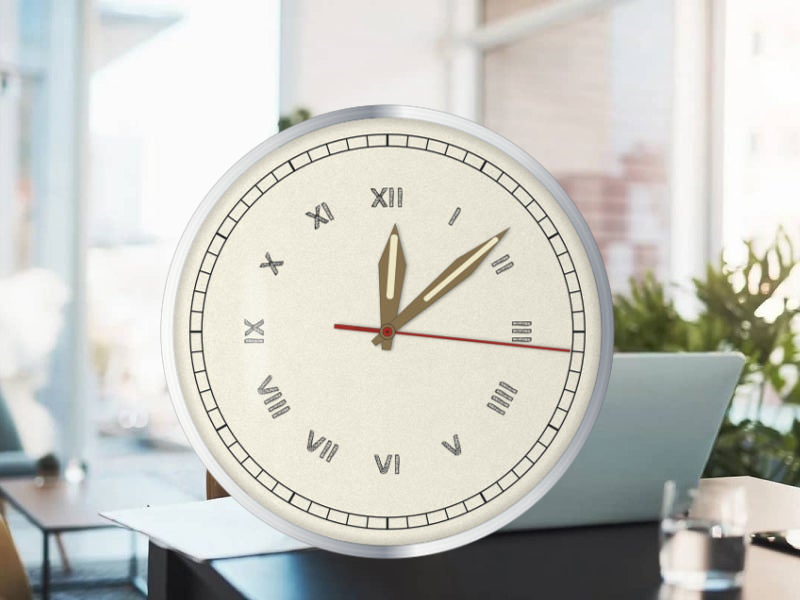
**12:08:16**
